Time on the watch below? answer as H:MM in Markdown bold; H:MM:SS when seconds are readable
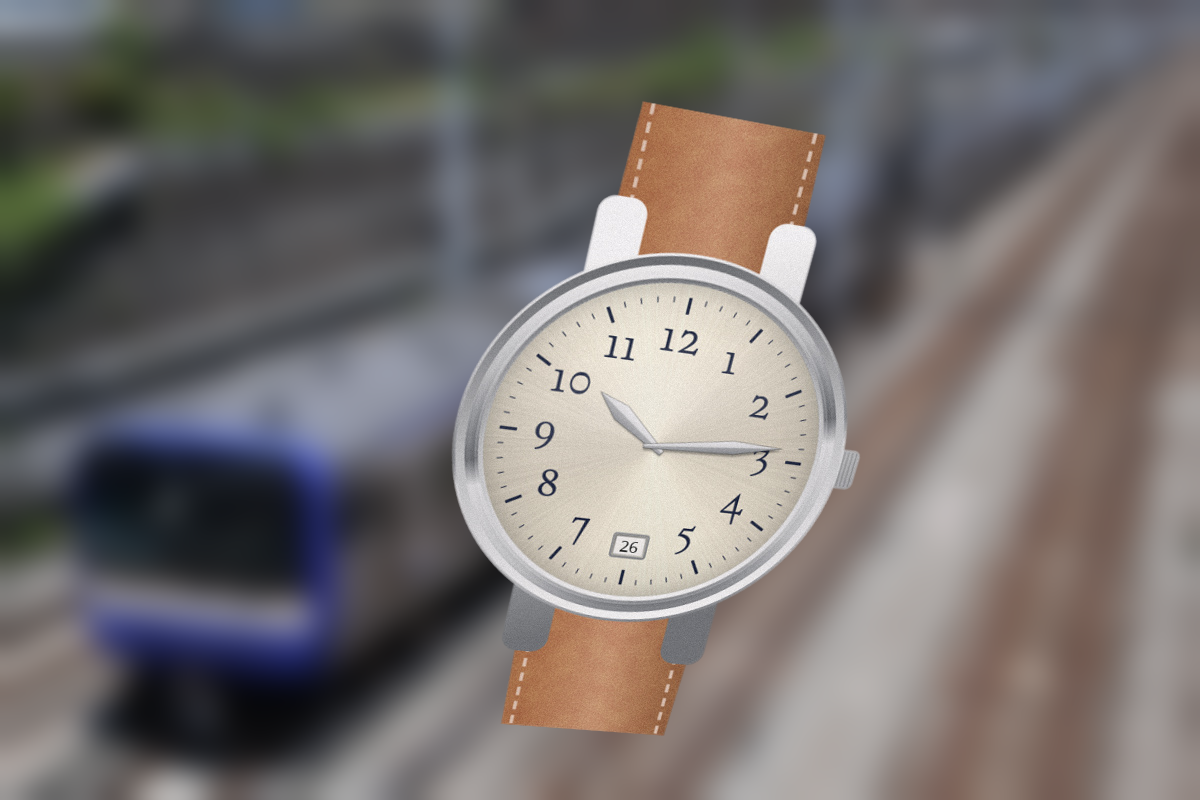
**10:14**
